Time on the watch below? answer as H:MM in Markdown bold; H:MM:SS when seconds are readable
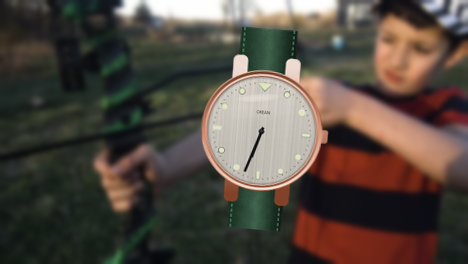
**6:33**
